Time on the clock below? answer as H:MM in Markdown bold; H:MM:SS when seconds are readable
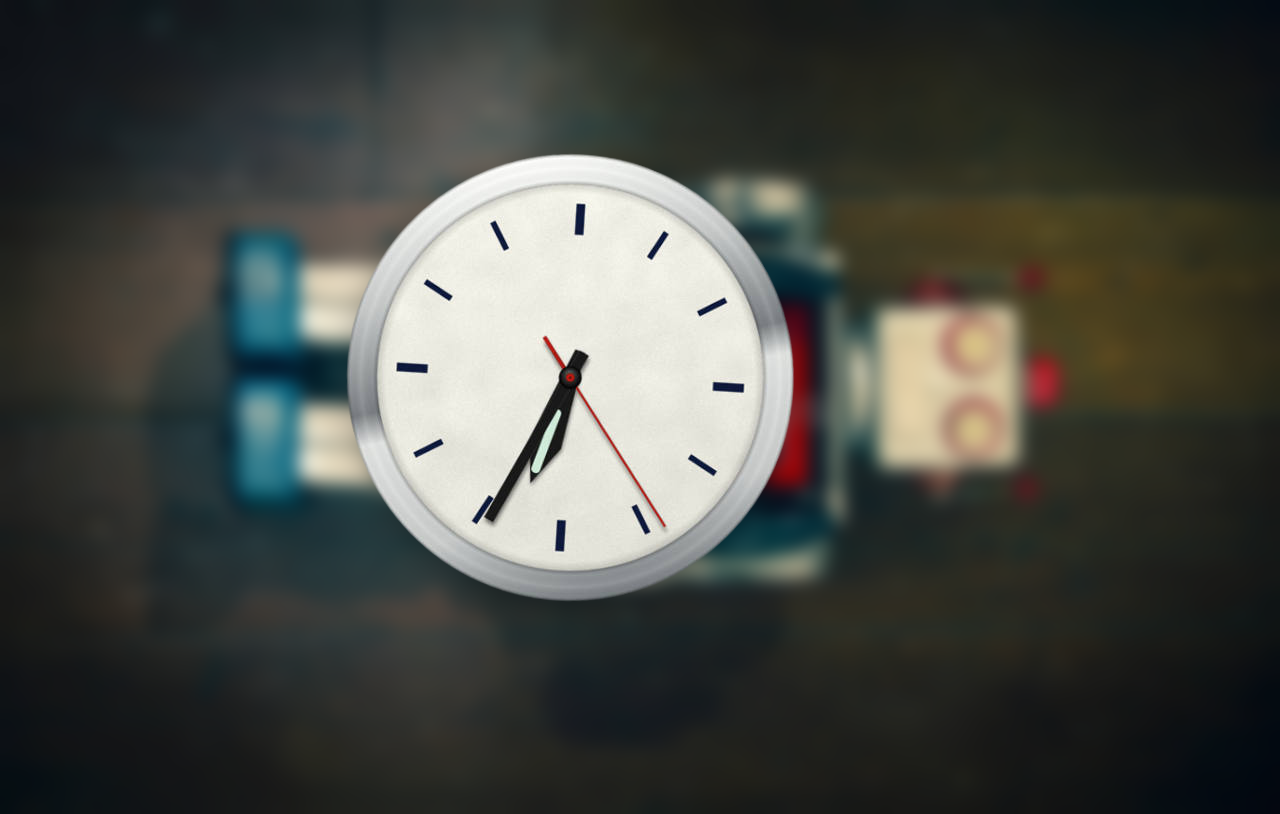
**6:34:24**
